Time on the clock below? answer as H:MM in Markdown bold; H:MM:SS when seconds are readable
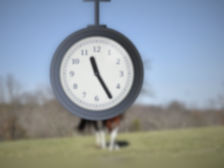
**11:25**
